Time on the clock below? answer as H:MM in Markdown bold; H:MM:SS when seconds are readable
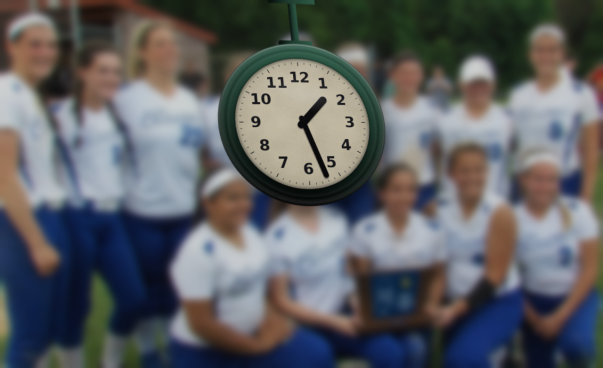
**1:27**
